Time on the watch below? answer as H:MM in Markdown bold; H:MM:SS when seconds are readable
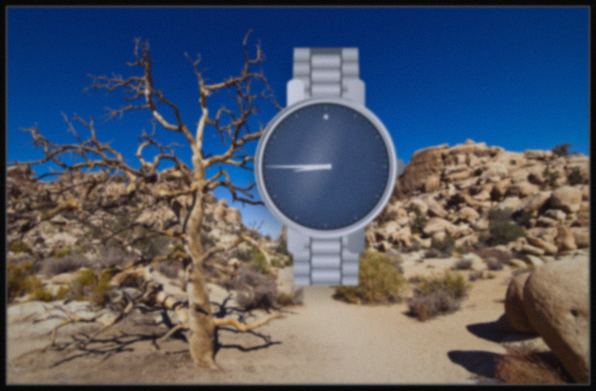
**8:45**
